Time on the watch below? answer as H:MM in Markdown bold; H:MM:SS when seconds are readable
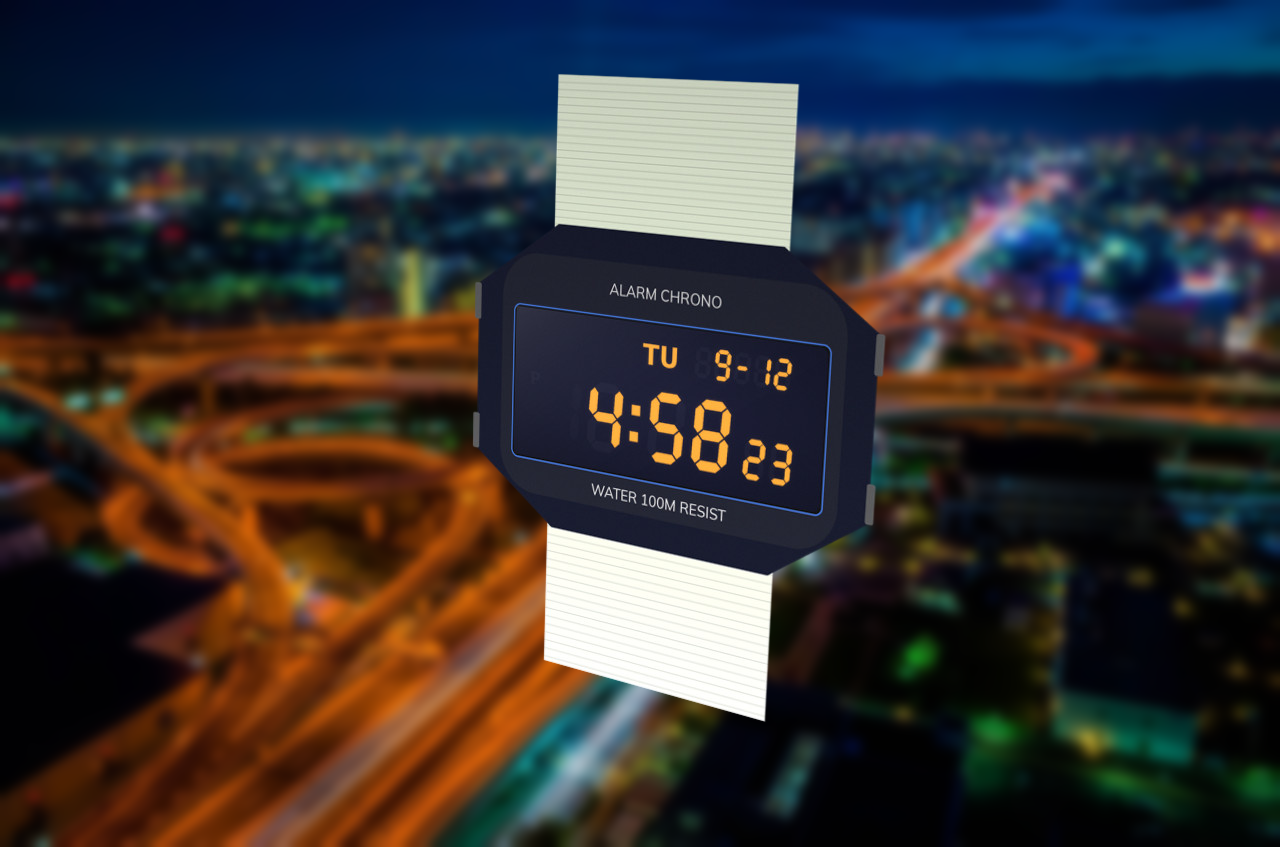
**4:58:23**
